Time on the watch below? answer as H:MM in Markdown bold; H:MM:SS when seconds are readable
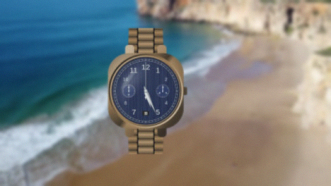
**5:26**
